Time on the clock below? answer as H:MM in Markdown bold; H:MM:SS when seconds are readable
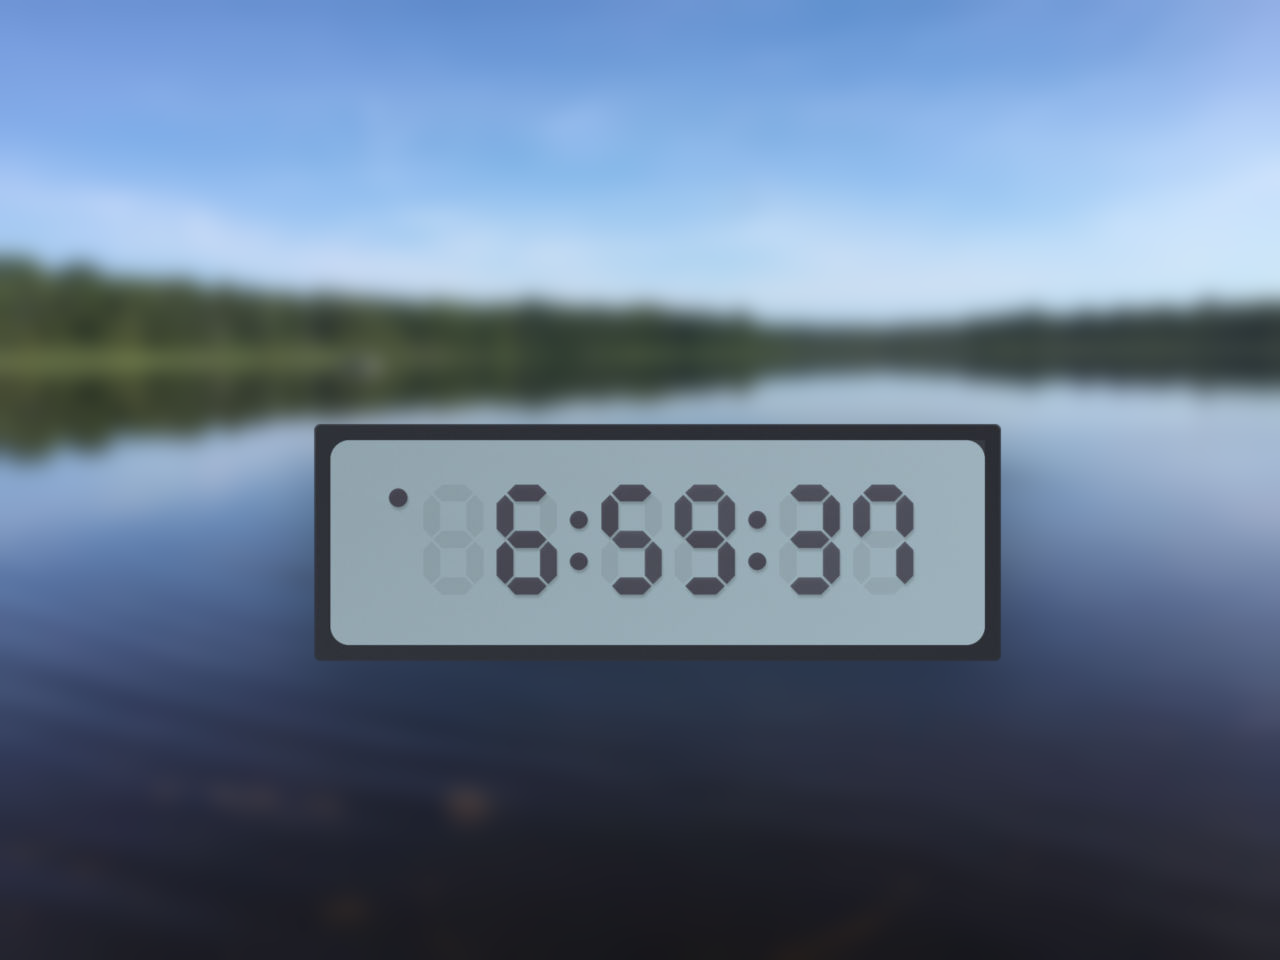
**6:59:37**
